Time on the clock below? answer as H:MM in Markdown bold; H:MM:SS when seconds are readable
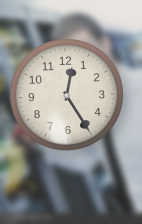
**12:25**
